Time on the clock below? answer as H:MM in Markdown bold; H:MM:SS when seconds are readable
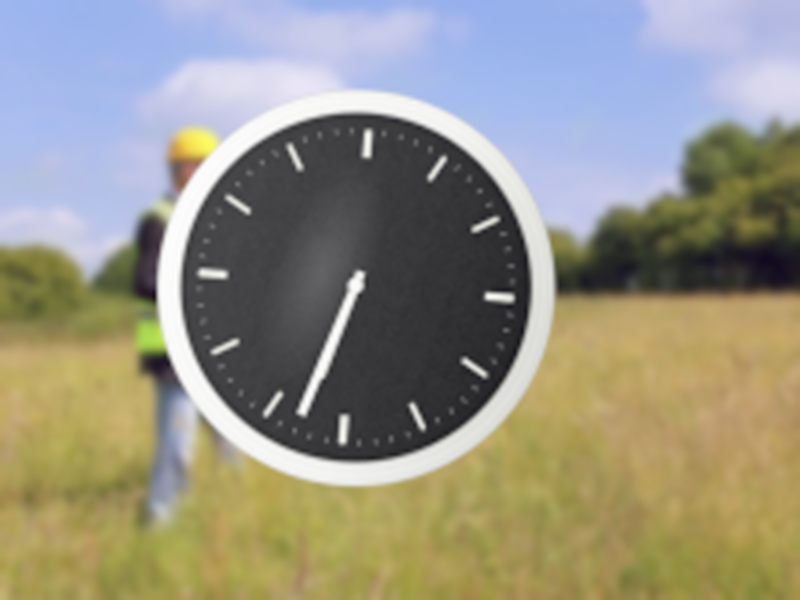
**6:33**
